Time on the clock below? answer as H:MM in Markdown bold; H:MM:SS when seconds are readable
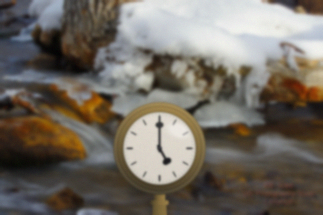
**5:00**
